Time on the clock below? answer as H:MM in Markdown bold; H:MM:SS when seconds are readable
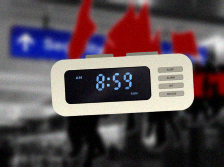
**8:59**
